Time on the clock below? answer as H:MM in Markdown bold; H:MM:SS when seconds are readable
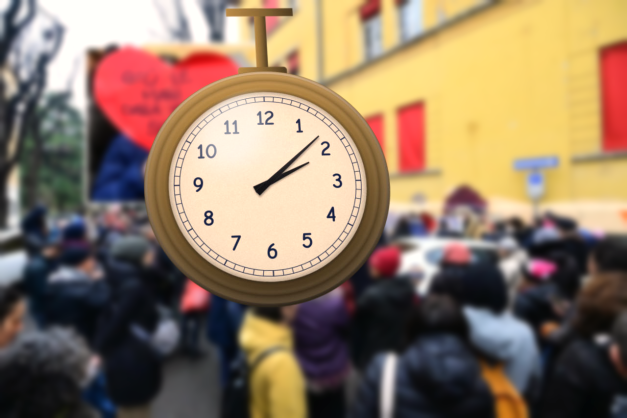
**2:08**
